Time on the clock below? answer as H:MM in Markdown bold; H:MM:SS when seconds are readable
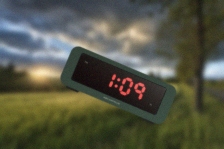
**1:09**
